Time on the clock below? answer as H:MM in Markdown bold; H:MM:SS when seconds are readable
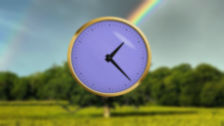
**1:23**
